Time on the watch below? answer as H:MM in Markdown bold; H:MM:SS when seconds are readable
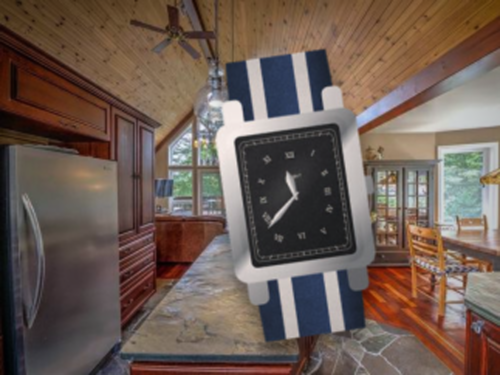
**11:38**
